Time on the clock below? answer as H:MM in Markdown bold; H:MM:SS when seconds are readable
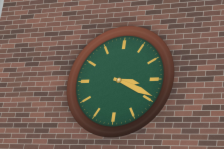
**3:19**
